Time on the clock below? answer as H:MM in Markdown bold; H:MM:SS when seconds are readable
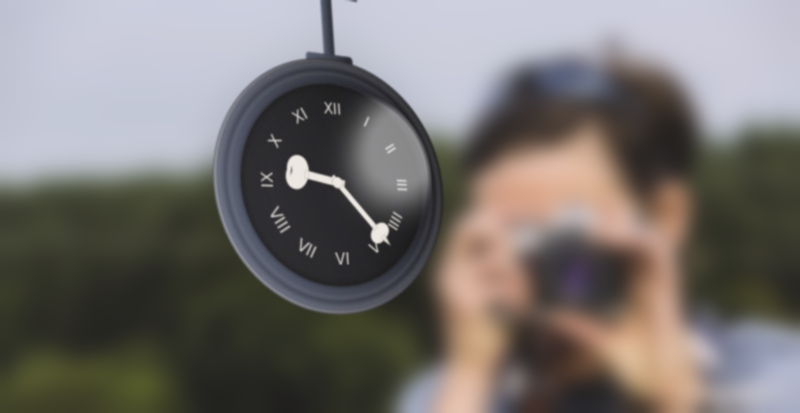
**9:23**
